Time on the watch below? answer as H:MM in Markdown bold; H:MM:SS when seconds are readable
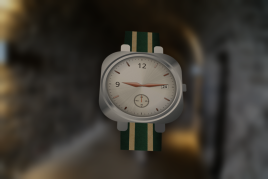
**9:14**
